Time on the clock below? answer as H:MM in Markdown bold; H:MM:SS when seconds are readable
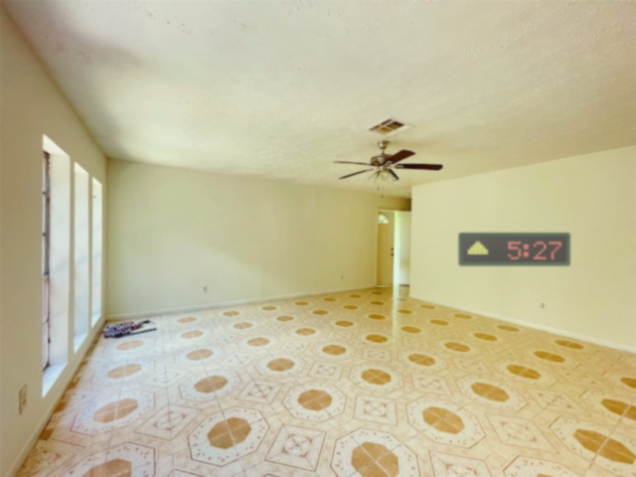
**5:27**
